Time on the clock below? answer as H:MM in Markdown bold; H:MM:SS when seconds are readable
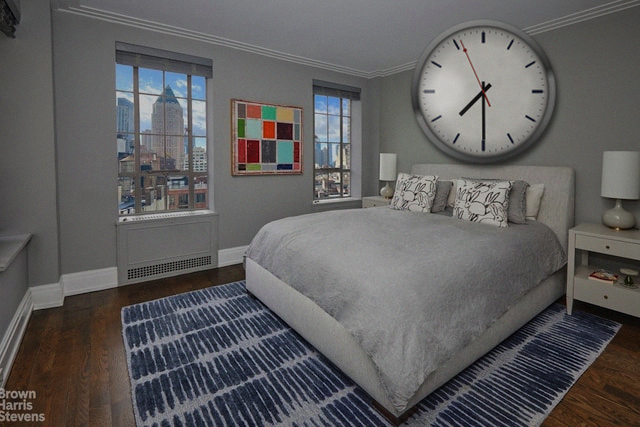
**7:29:56**
